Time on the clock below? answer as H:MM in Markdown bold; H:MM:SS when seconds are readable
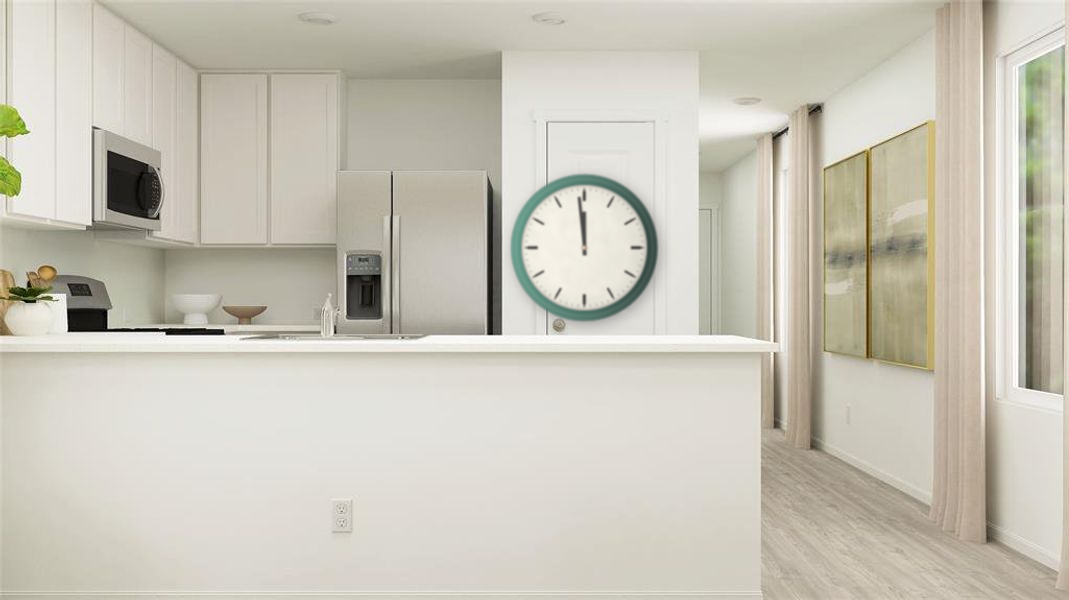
**11:59**
